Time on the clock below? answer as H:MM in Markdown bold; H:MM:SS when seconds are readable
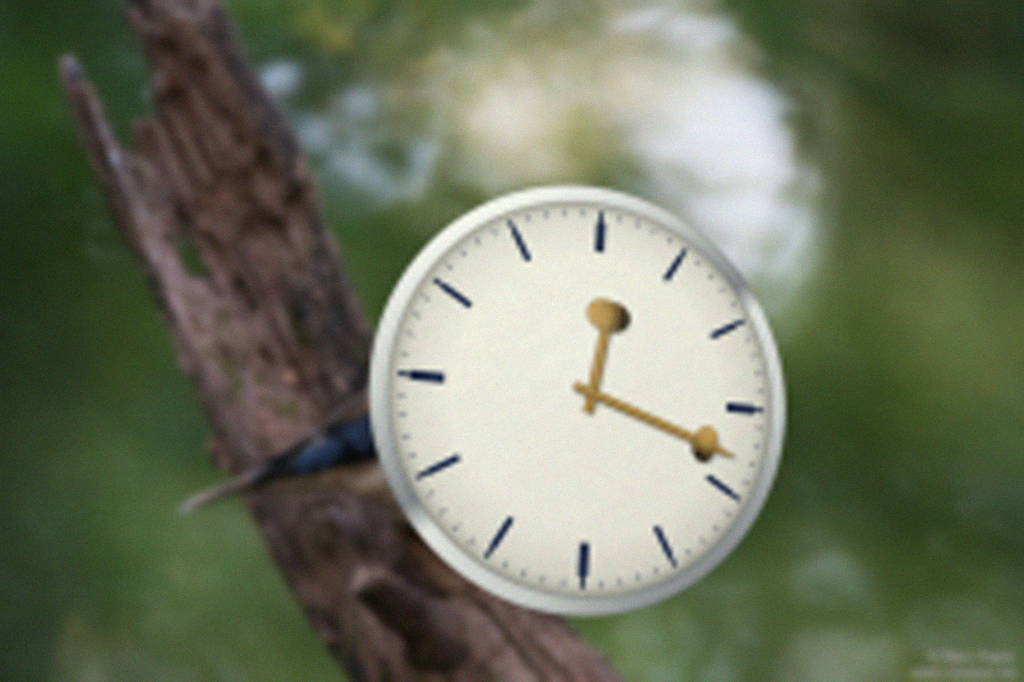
**12:18**
